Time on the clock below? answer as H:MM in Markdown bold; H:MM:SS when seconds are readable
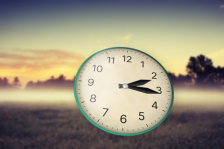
**2:16**
